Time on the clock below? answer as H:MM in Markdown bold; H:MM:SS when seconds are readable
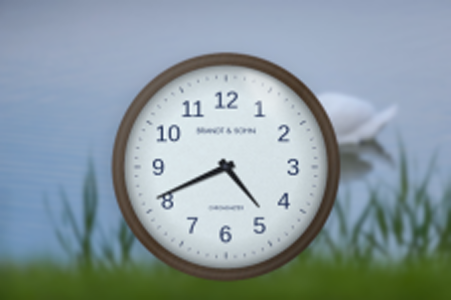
**4:41**
